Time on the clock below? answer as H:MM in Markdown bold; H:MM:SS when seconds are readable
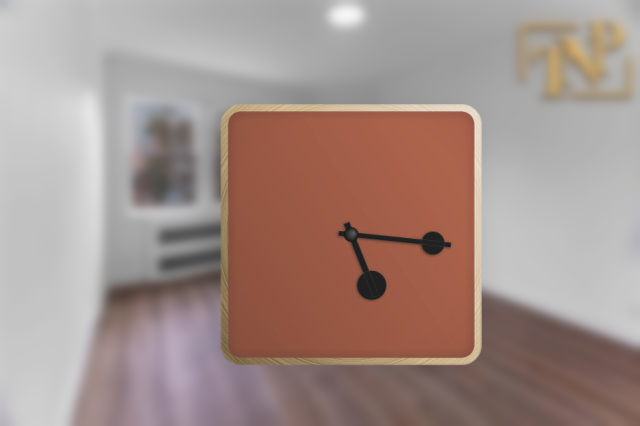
**5:16**
